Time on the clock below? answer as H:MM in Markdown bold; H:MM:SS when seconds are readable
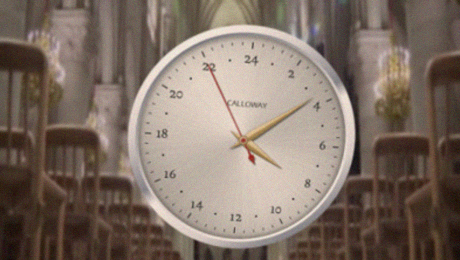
**8:08:55**
